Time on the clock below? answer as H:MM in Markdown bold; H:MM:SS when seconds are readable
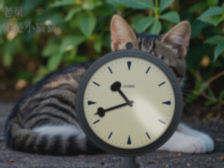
**10:42**
